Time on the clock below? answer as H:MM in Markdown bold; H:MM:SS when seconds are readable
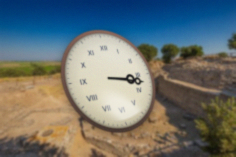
**3:17**
